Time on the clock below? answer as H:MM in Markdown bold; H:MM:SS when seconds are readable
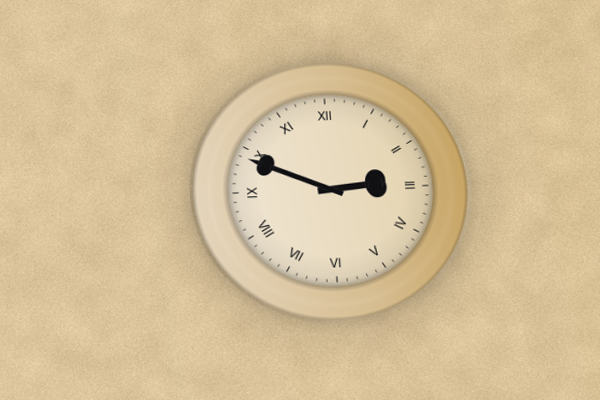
**2:49**
